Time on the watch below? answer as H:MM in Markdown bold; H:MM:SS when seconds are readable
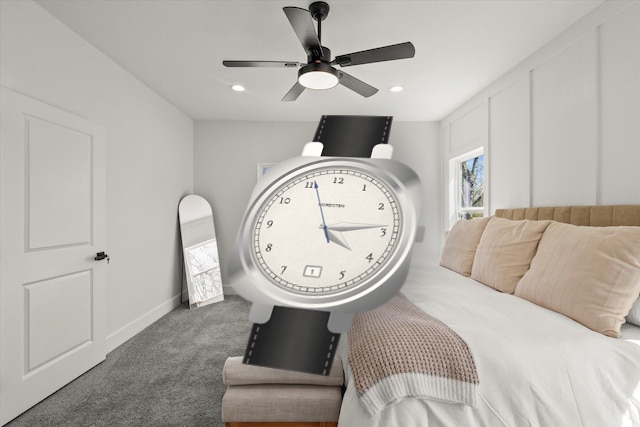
**4:13:56**
